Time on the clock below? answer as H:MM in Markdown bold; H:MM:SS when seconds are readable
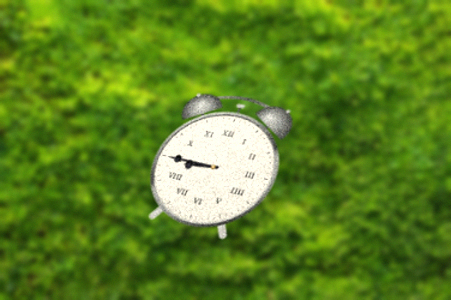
**8:45**
